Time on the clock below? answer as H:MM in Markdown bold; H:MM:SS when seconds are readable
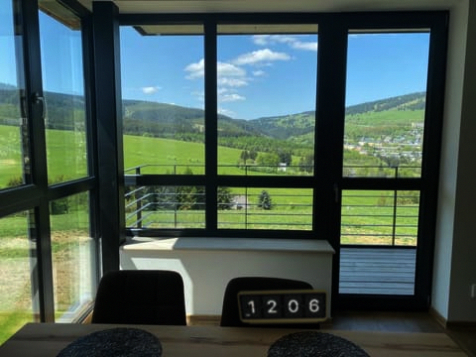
**12:06**
